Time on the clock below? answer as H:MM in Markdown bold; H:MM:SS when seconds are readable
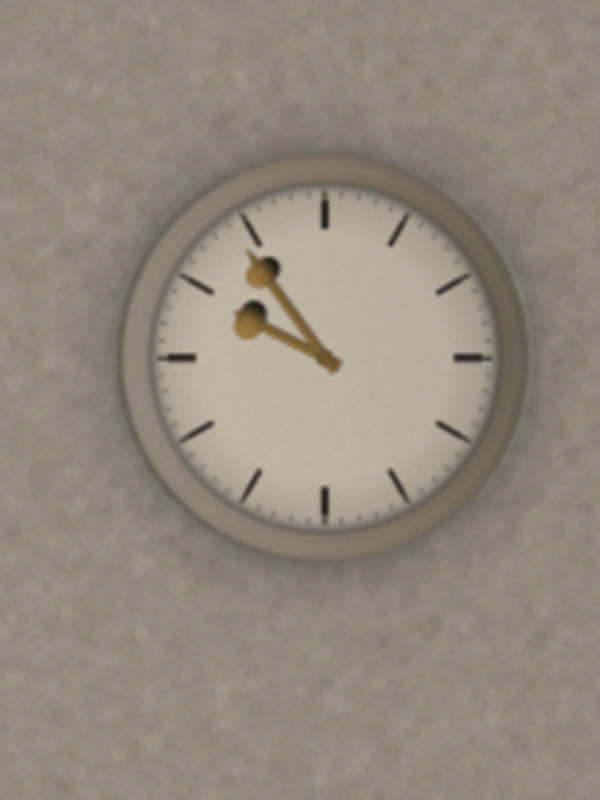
**9:54**
